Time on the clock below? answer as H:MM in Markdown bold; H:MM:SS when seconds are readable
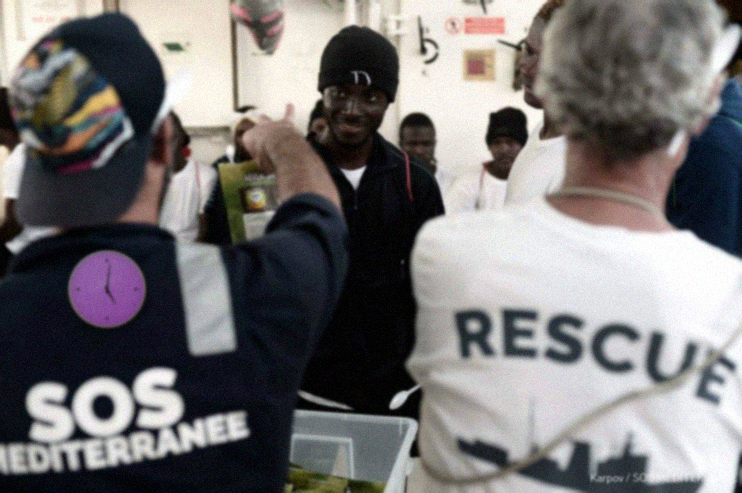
**5:01**
